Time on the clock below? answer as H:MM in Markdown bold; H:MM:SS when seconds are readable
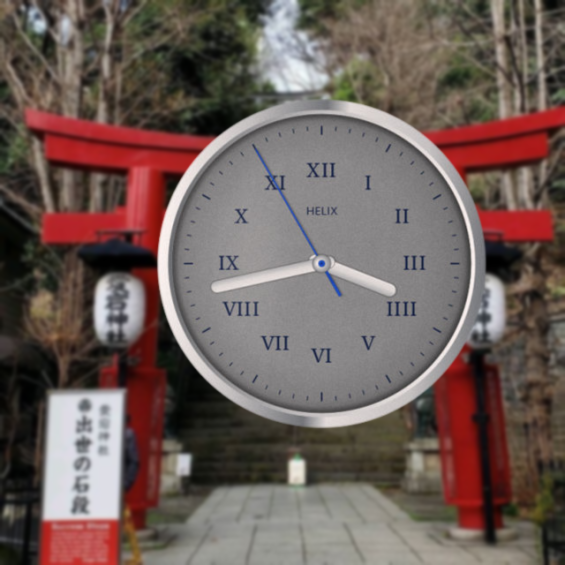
**3:42:55**
